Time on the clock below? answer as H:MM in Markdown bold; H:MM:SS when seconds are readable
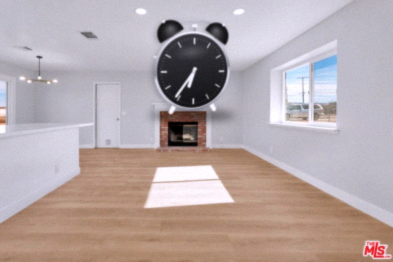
**6:36**
